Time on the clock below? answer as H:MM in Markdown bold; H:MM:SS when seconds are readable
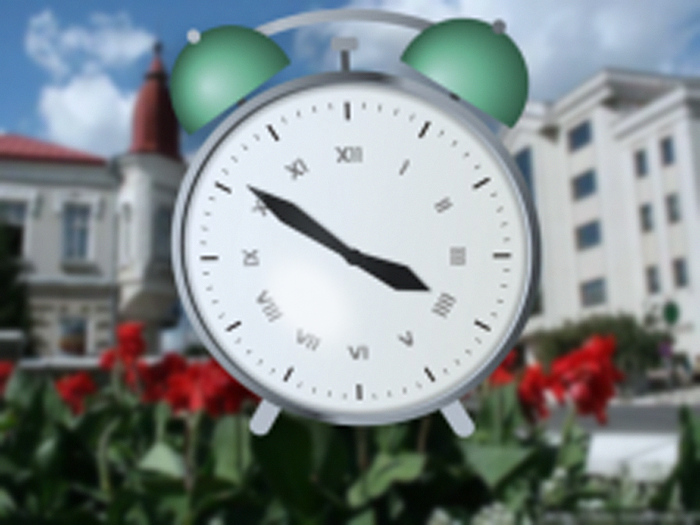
**3:51**
